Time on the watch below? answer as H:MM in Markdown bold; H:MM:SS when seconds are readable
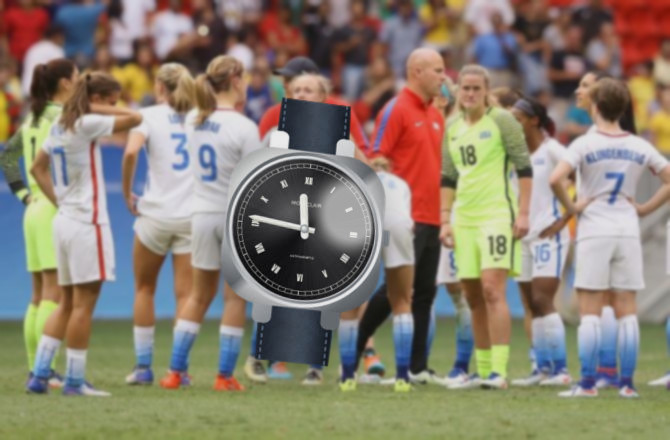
**11:46**
